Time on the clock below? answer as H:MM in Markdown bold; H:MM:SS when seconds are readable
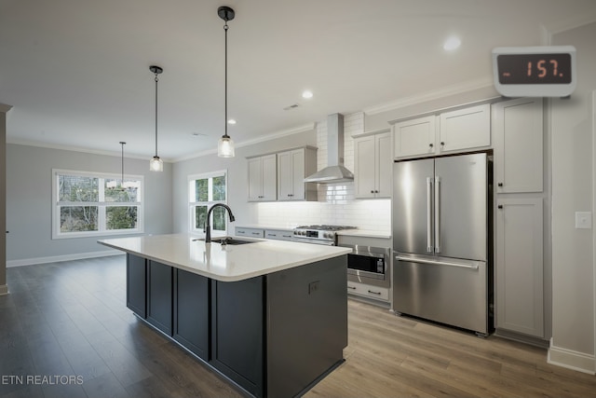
**1:57**
